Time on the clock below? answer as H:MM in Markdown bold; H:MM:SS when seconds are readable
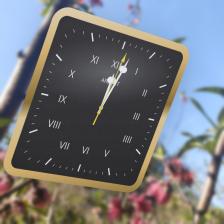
**12:02:01**
